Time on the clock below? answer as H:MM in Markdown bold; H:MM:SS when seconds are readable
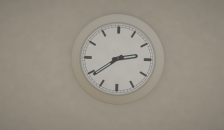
**2:39**
